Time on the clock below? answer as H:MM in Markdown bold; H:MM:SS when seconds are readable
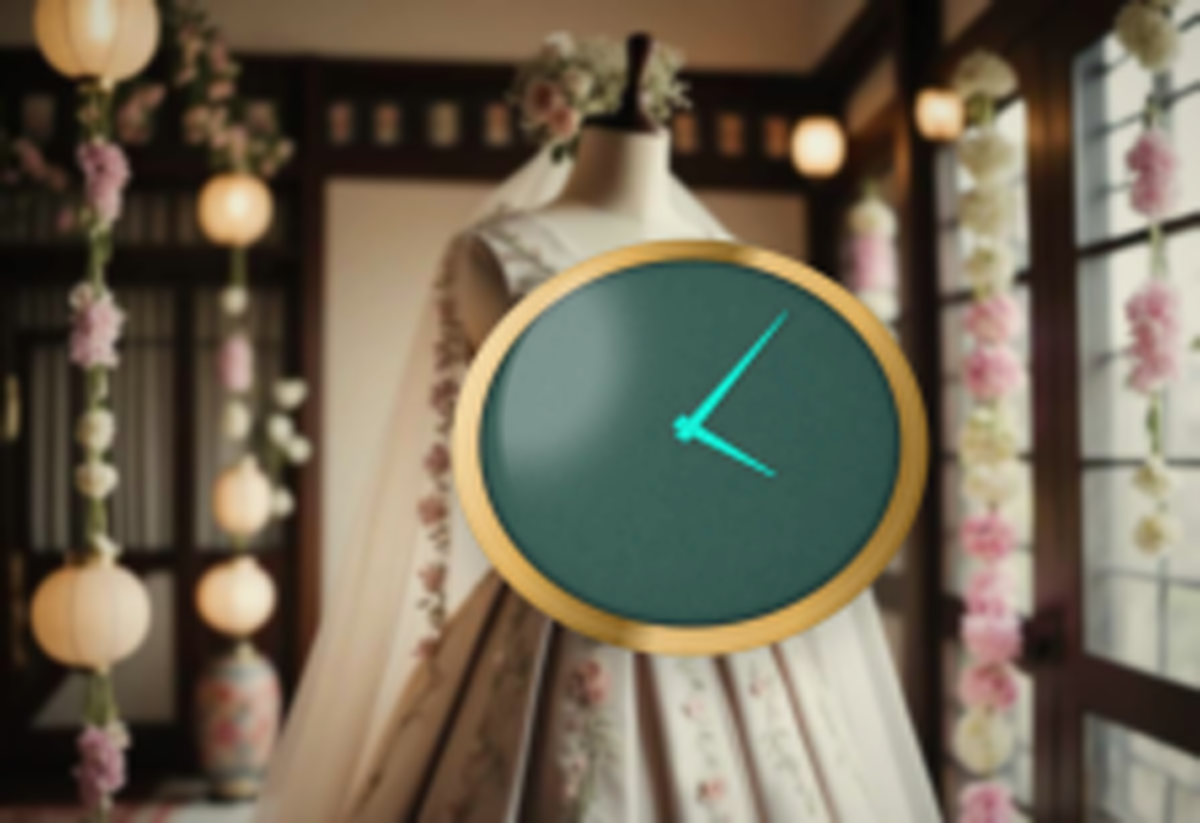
**4:06**
